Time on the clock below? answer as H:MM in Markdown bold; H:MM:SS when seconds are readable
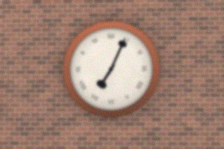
**7:04**
